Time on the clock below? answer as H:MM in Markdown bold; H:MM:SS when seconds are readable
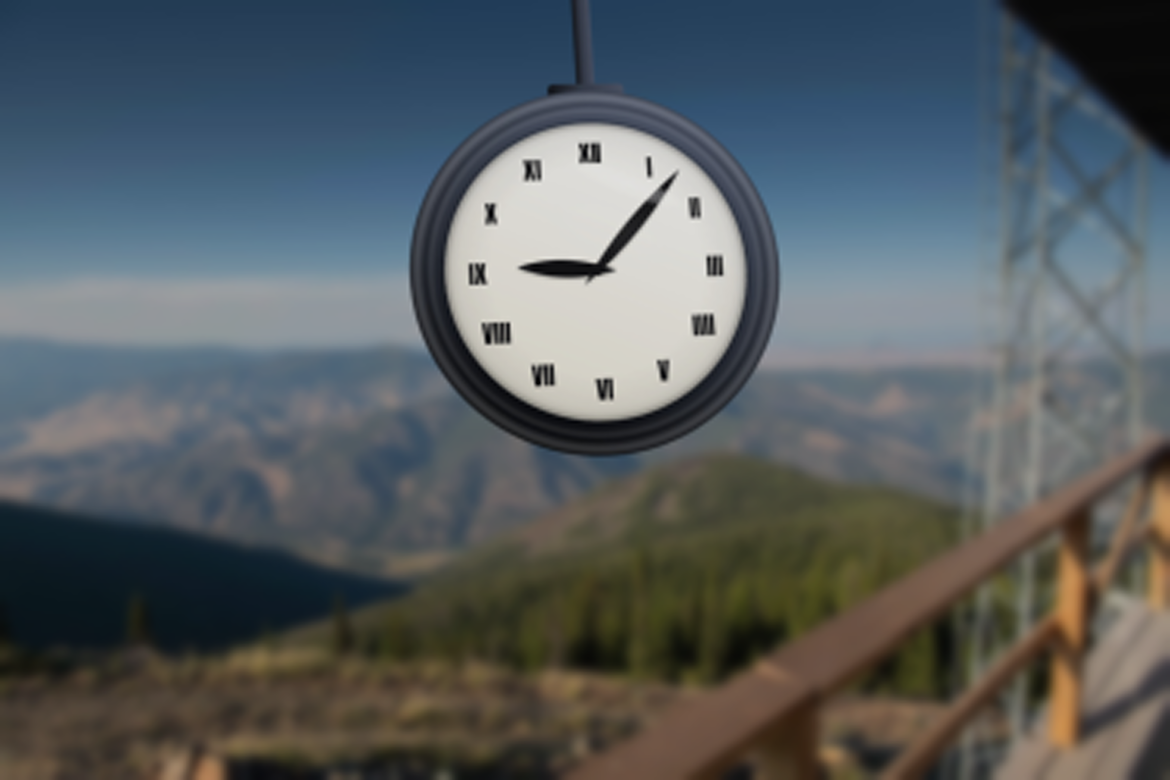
**9:07**
